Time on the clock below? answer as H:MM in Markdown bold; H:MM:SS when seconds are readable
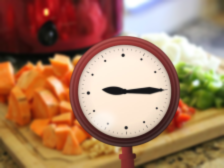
**9:15**
